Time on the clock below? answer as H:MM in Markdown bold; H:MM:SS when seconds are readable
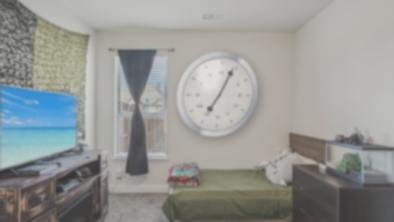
**7:04**
